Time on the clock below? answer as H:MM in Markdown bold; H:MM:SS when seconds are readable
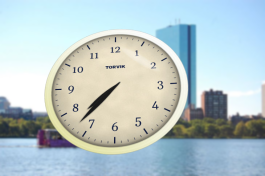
**7:37**
